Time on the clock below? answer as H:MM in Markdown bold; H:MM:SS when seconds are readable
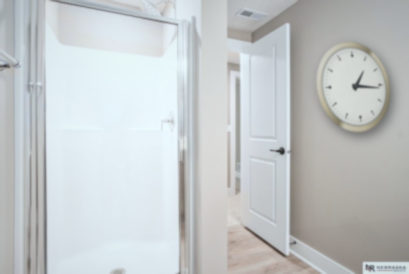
**1:16**
